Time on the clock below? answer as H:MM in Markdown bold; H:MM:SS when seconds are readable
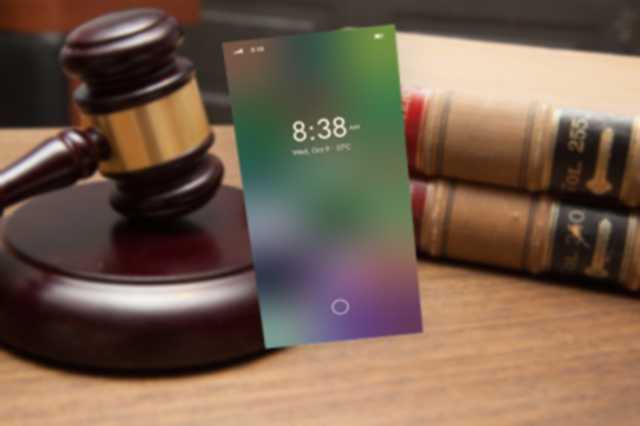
**8:38**
